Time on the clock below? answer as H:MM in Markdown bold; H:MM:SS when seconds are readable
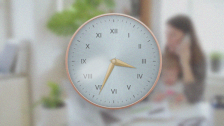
**3:34**
